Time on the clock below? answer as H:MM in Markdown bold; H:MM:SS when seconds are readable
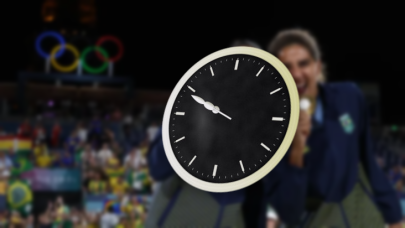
**9:49**
